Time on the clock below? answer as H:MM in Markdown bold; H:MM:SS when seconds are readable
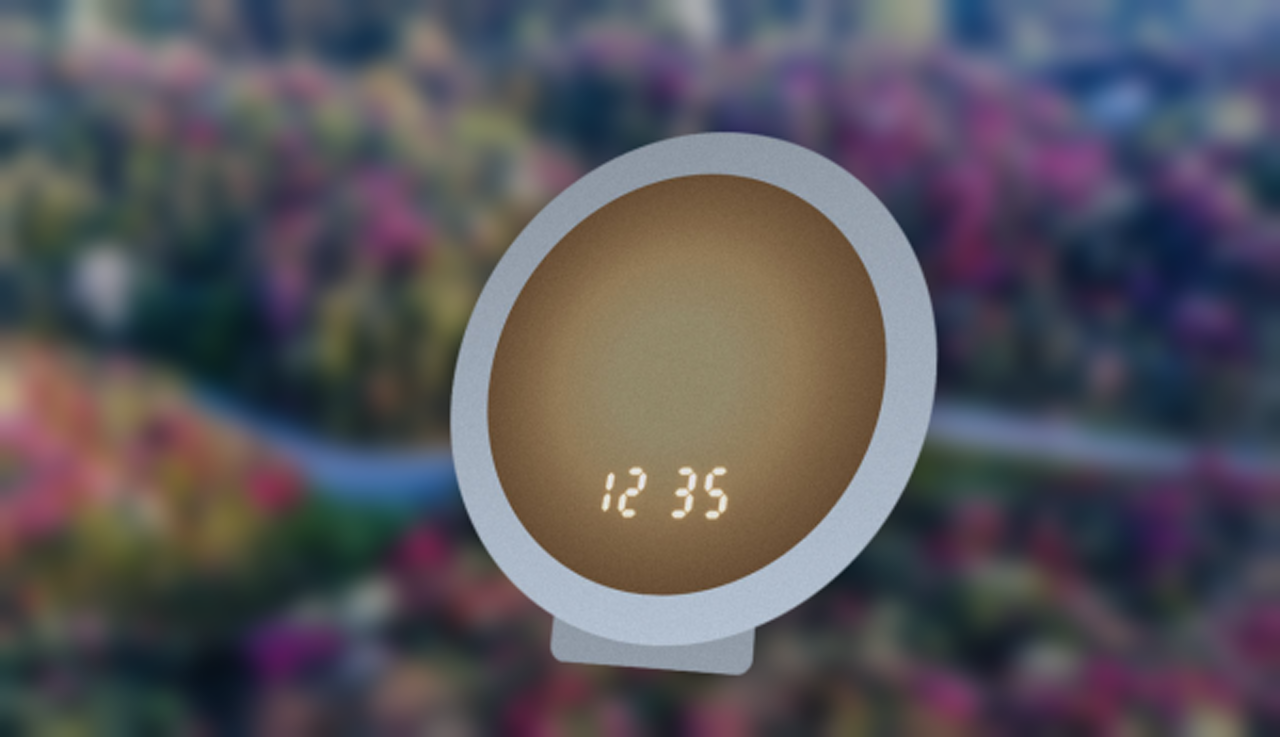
**12:35**
